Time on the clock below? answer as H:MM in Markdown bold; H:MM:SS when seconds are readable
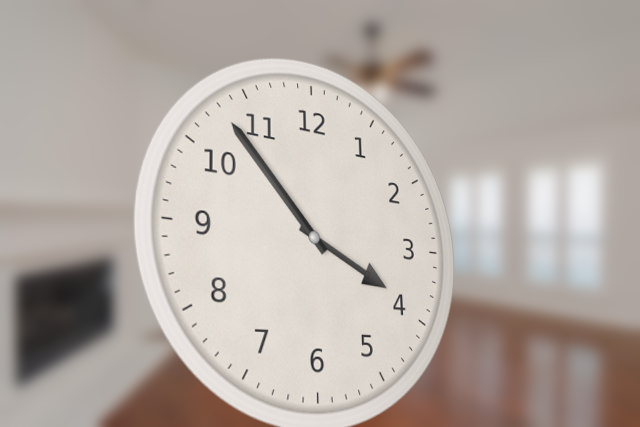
**3:53**
